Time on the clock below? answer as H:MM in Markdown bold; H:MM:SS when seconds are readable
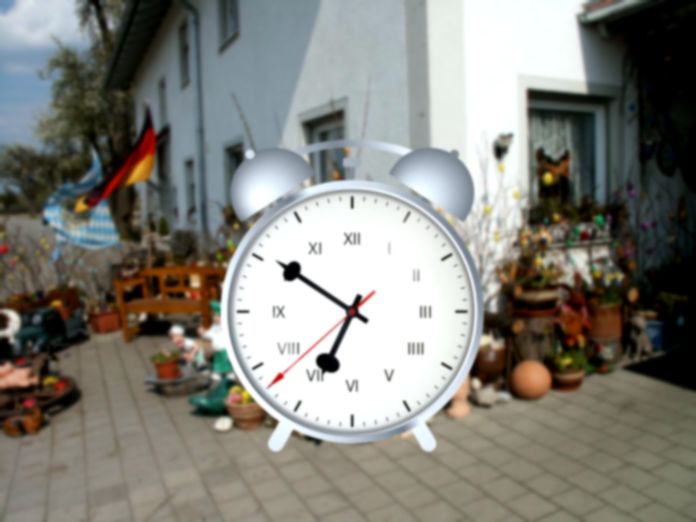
**6:50:38**
